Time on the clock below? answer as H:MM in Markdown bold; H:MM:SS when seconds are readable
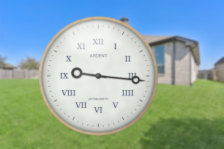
**9:16**
